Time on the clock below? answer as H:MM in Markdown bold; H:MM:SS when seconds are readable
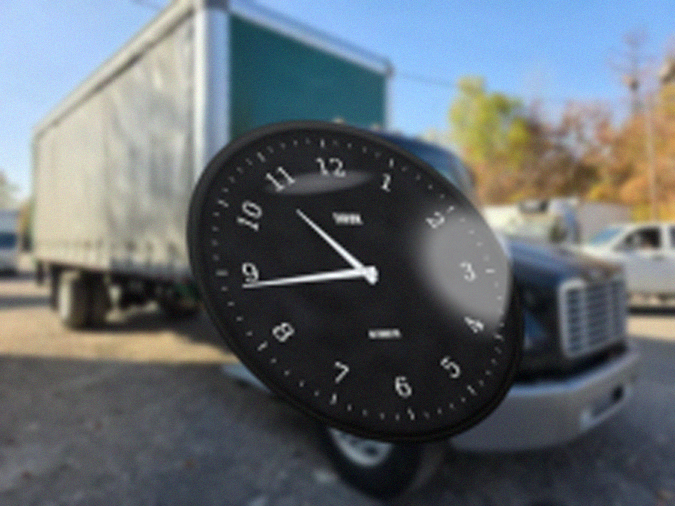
**10:44**
